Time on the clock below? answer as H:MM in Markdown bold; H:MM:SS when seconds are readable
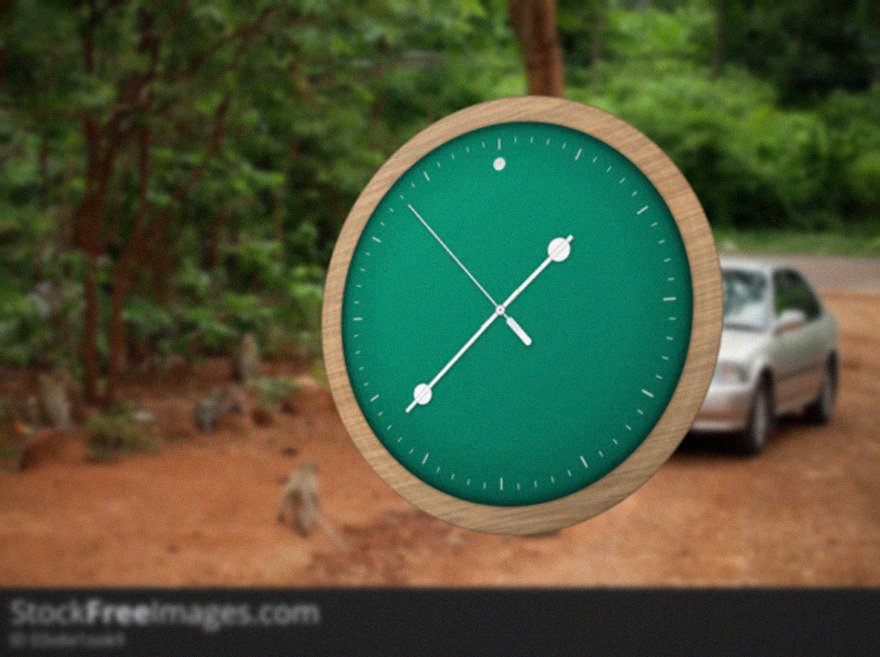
**1:37:53**
